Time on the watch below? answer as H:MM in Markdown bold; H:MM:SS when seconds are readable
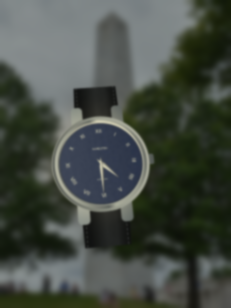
**4:30**
